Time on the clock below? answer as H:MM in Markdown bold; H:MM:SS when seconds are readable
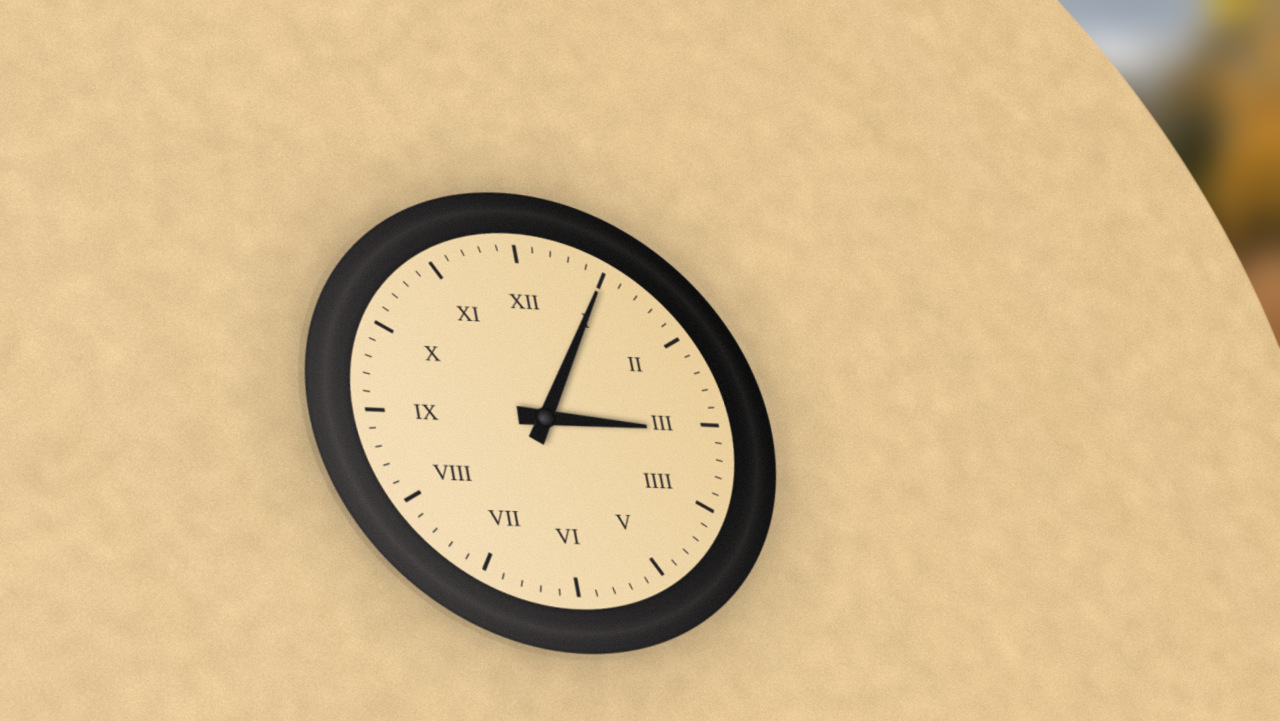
**3:05**
